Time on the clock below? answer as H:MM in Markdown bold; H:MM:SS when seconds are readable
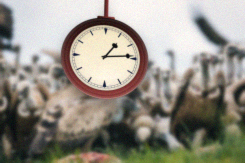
**1:14**
